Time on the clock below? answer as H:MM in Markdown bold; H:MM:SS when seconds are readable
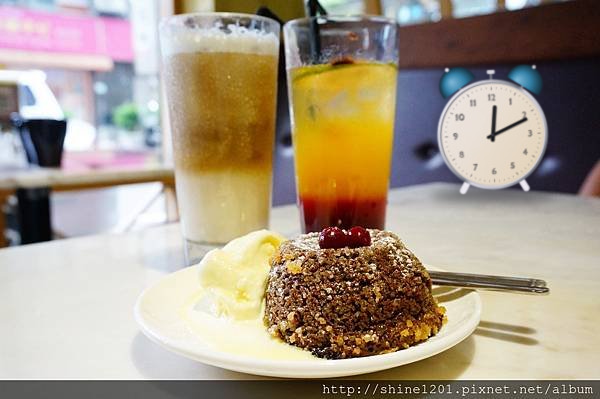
**12:11**
